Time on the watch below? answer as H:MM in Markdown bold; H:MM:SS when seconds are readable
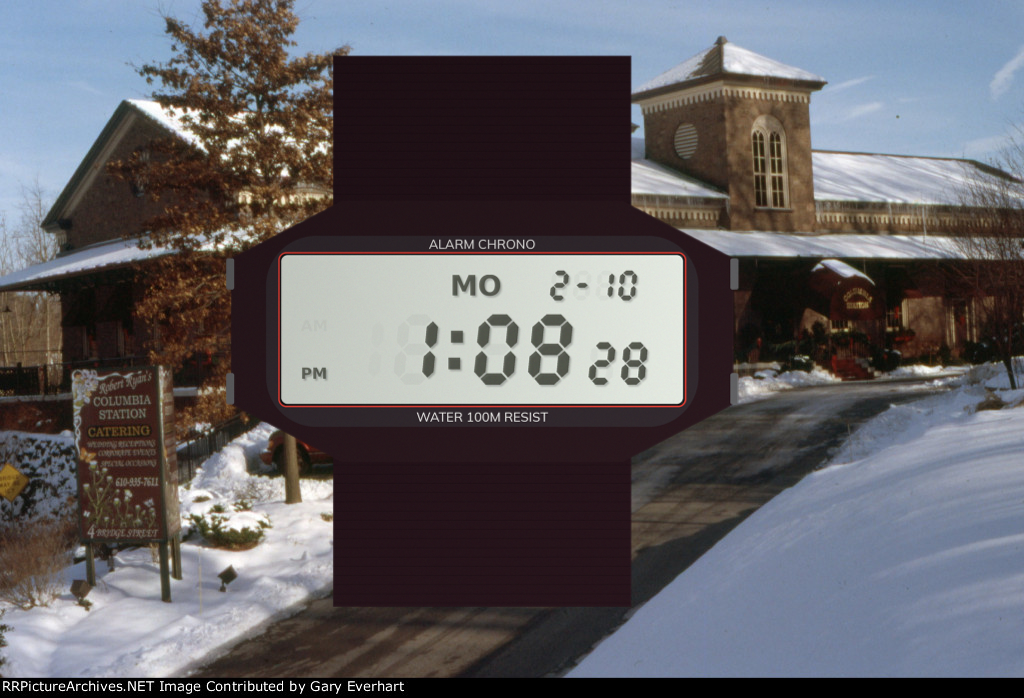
**1:08:28**
